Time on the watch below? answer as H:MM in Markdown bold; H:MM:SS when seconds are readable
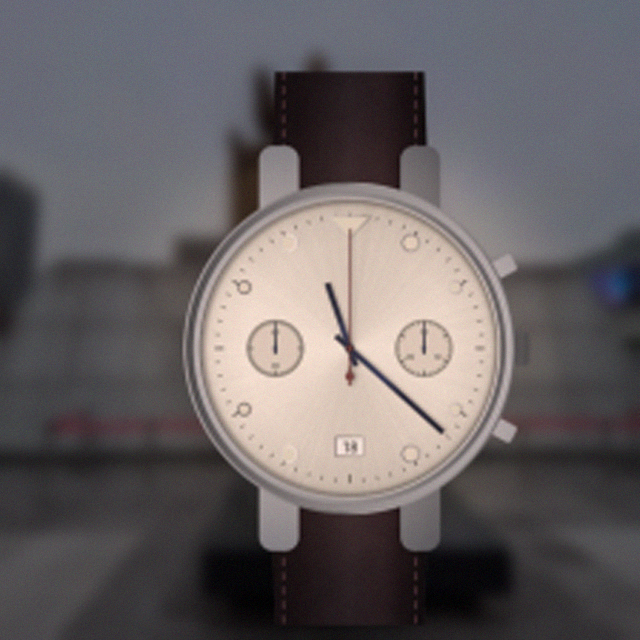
**11:22**
